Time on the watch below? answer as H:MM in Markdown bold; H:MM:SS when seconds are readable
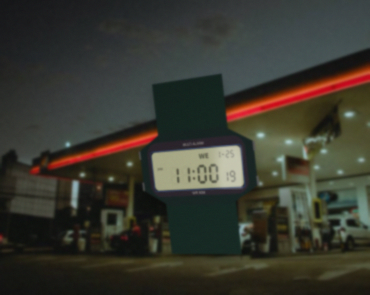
**11:00:19**
